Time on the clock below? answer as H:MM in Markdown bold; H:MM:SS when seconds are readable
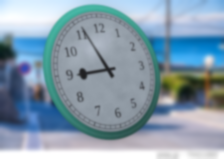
**8:56**
